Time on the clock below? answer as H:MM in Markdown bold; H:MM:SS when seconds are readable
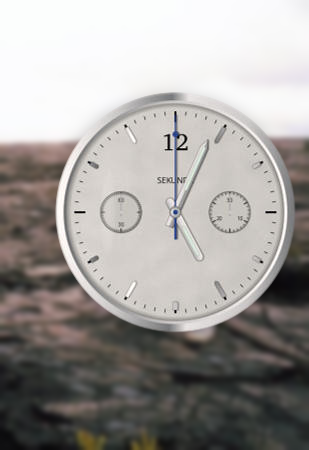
**5:04**
